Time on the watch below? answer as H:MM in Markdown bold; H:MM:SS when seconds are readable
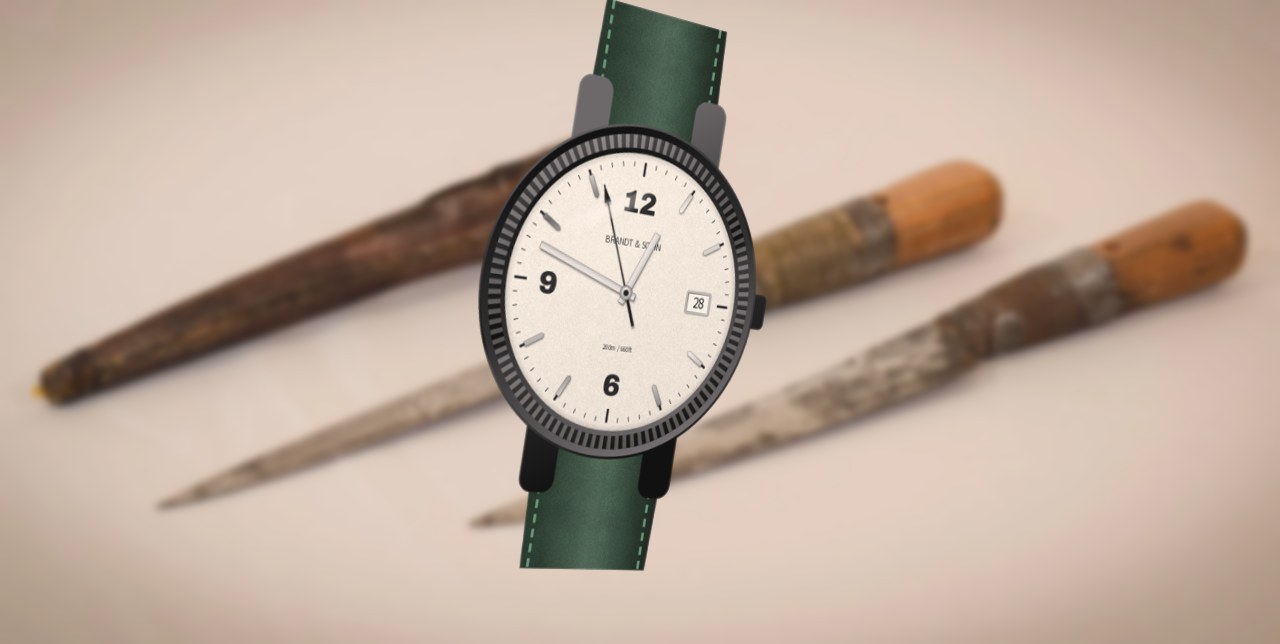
**12:47:56**
